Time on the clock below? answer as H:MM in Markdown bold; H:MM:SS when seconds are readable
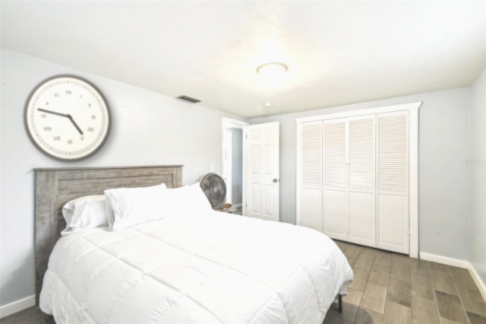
**4:47**
